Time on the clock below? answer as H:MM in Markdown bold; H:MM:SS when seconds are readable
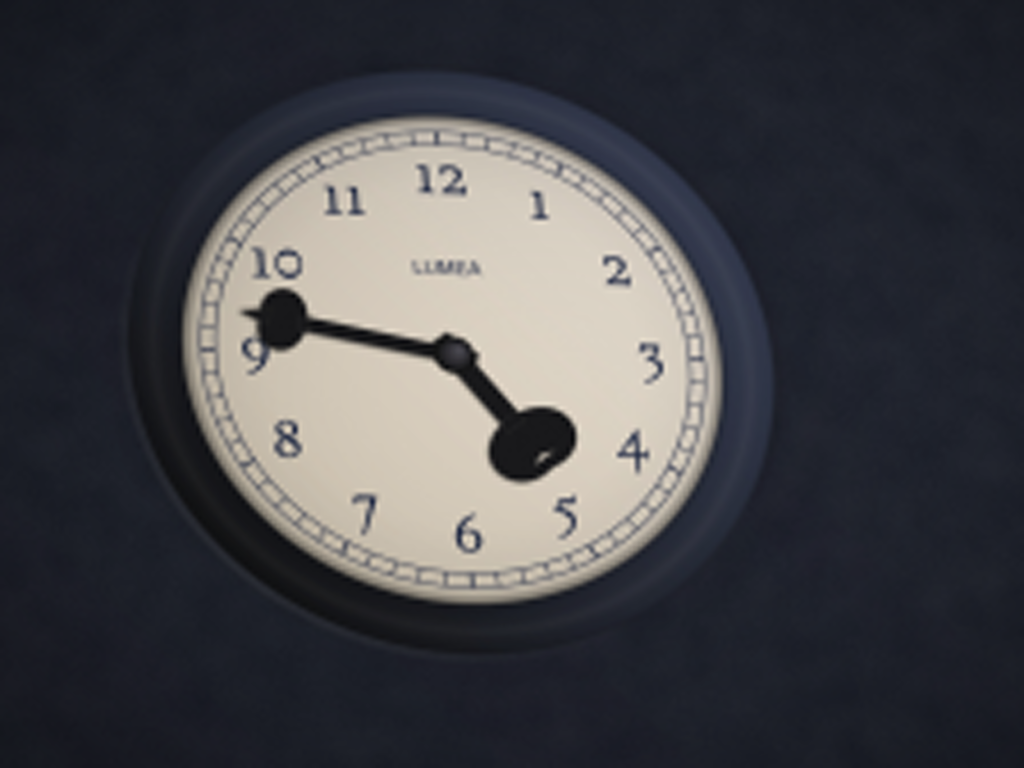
**4:47**
